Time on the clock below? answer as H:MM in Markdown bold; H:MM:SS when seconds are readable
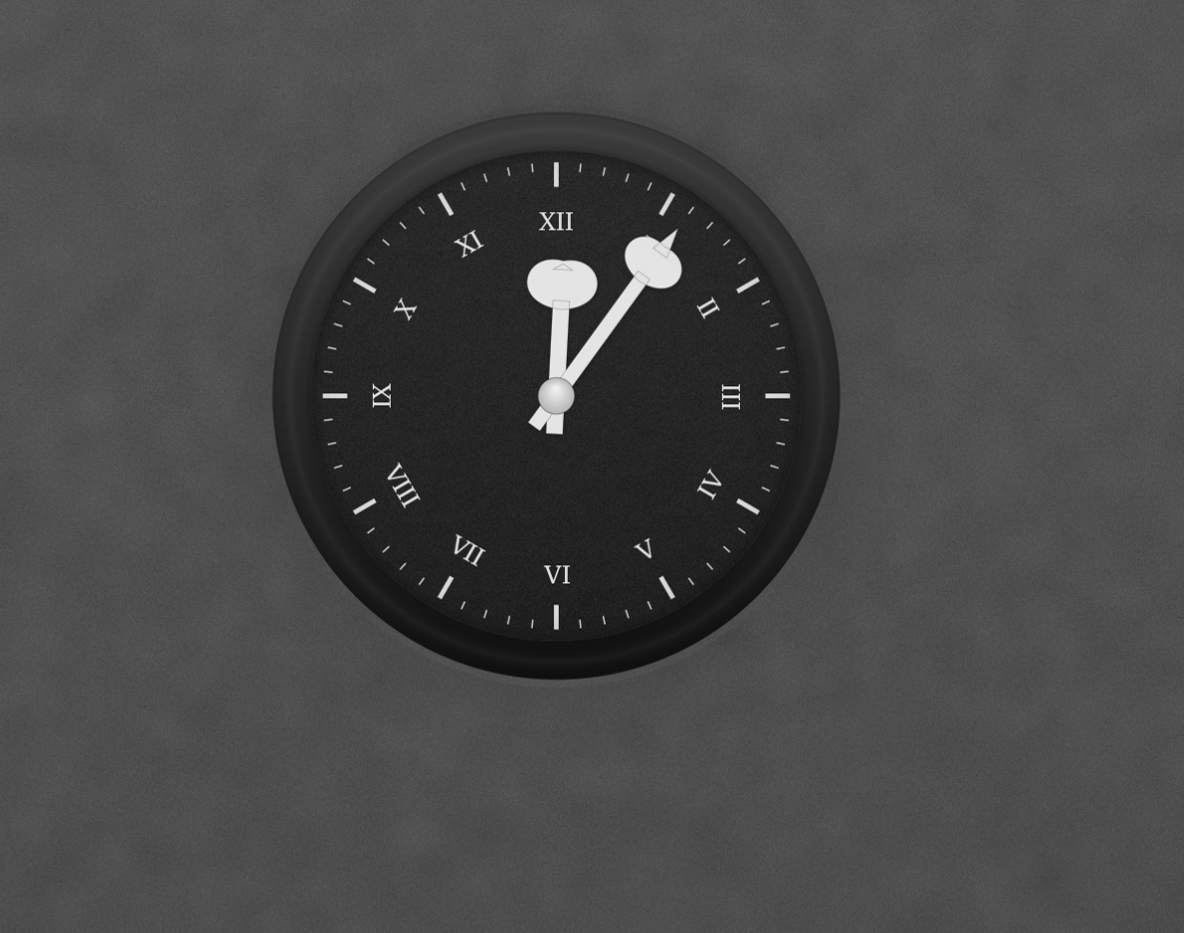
**12:06**
